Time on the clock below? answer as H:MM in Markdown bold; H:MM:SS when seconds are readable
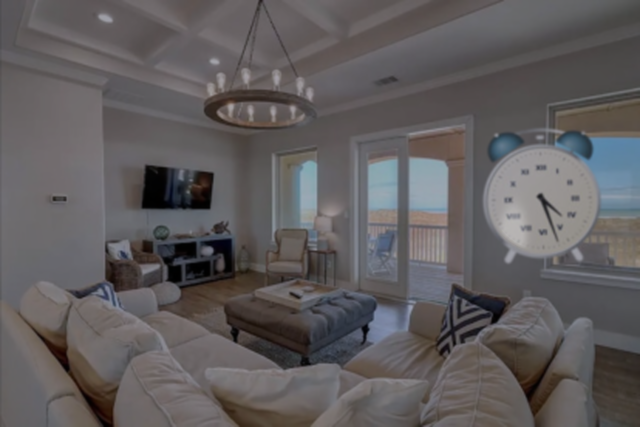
**4:27**
